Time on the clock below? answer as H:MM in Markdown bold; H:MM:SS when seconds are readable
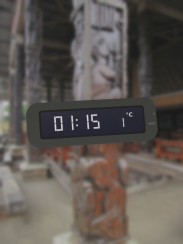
**1:15**
